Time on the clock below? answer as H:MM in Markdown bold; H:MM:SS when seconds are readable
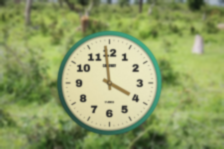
**3:59**
